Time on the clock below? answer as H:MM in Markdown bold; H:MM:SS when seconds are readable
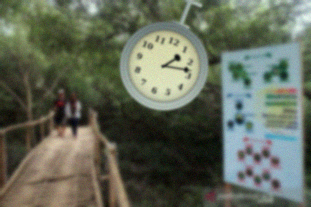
**1:13**
